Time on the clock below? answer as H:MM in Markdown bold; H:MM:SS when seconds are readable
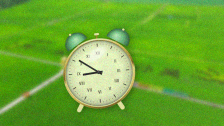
**8:51**
